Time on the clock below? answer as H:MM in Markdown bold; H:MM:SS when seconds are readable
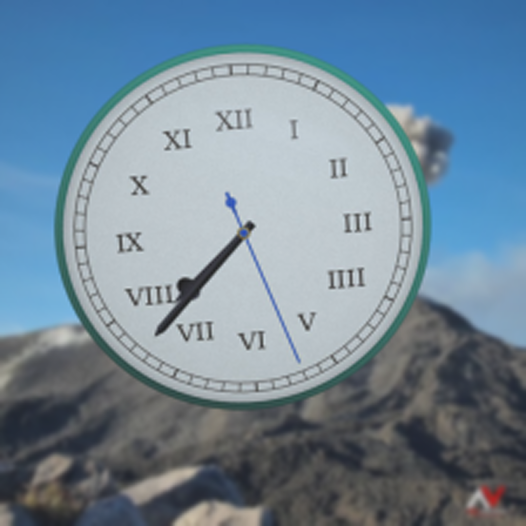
**7:37:27**
